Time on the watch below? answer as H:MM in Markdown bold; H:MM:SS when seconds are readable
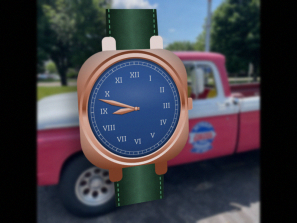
**8:48**
